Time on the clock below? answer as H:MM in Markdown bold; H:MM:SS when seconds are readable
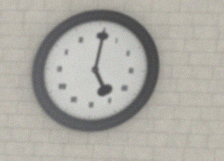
**5:01**
